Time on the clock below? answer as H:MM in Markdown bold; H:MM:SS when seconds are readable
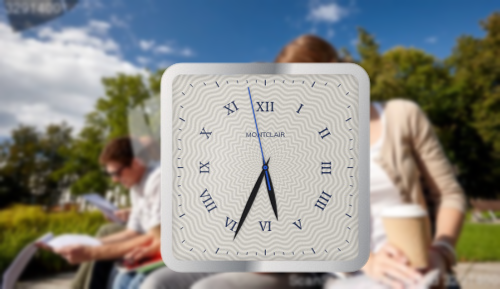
**5:33:58**
